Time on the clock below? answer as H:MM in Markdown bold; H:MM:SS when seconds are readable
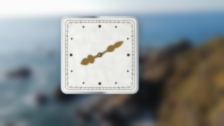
**8:10**
